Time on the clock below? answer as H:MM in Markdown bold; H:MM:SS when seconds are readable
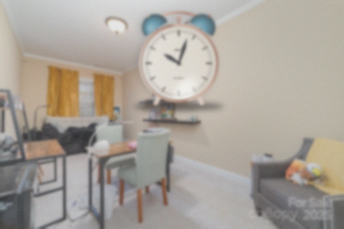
**10:03**
